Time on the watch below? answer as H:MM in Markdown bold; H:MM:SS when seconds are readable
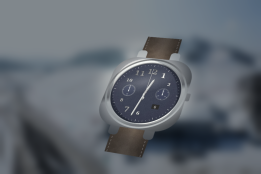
**12:32**
